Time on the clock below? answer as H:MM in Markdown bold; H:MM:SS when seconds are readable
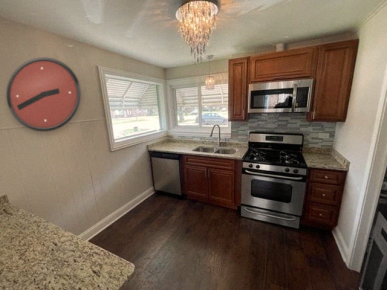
**2:41**
